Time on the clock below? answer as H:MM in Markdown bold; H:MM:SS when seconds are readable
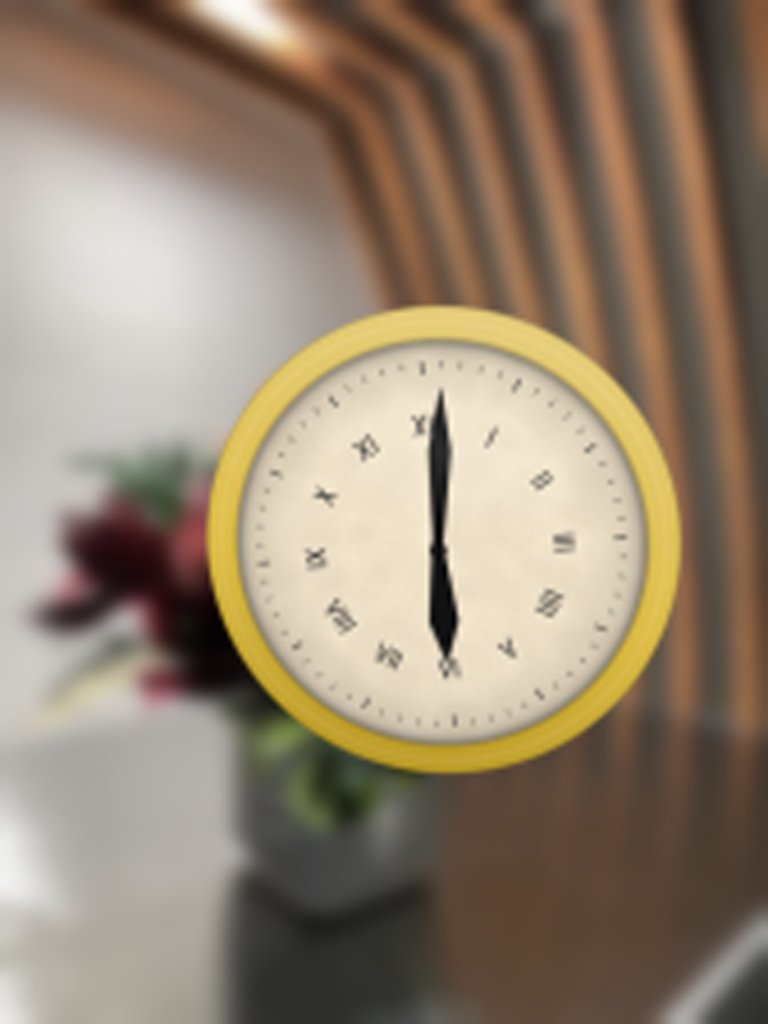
**6:01**
